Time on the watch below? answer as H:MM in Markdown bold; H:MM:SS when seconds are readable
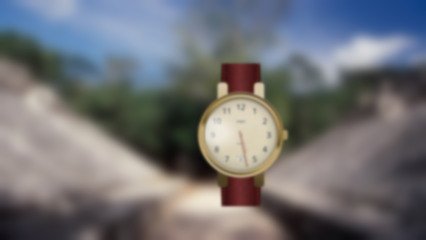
**5:28**
